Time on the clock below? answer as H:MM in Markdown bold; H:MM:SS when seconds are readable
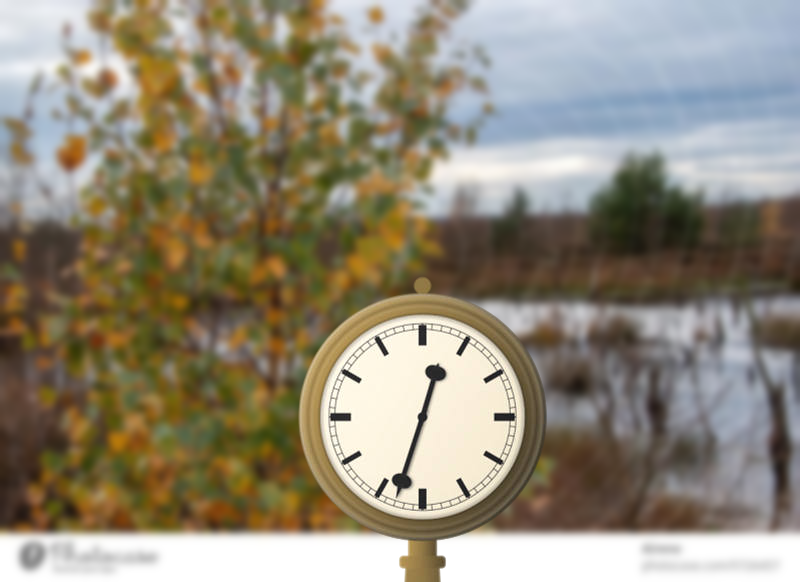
**12:33**
